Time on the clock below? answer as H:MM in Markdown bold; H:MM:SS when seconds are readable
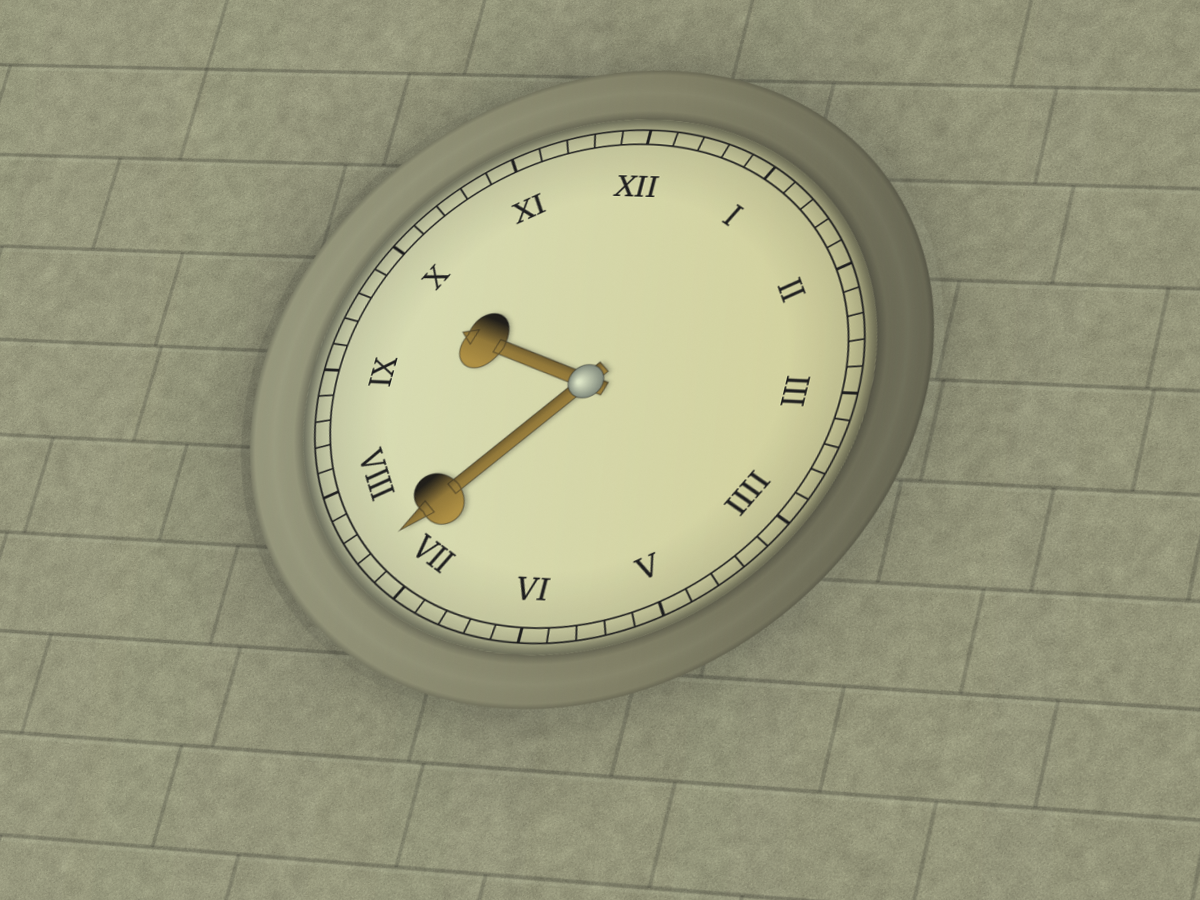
**9:37**
